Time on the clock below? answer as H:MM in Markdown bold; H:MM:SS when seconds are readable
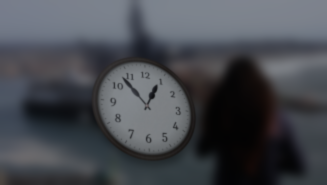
**12:53**
